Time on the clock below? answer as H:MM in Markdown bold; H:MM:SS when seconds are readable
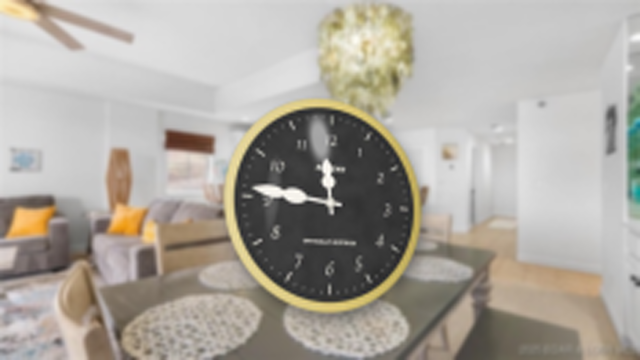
**11:46**
